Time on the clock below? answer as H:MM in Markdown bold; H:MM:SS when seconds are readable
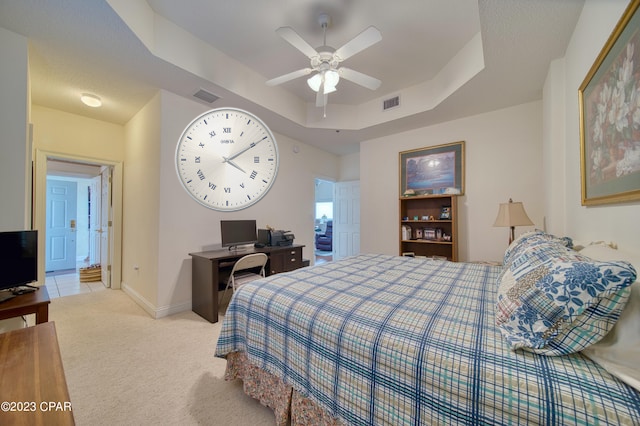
**4:10**
